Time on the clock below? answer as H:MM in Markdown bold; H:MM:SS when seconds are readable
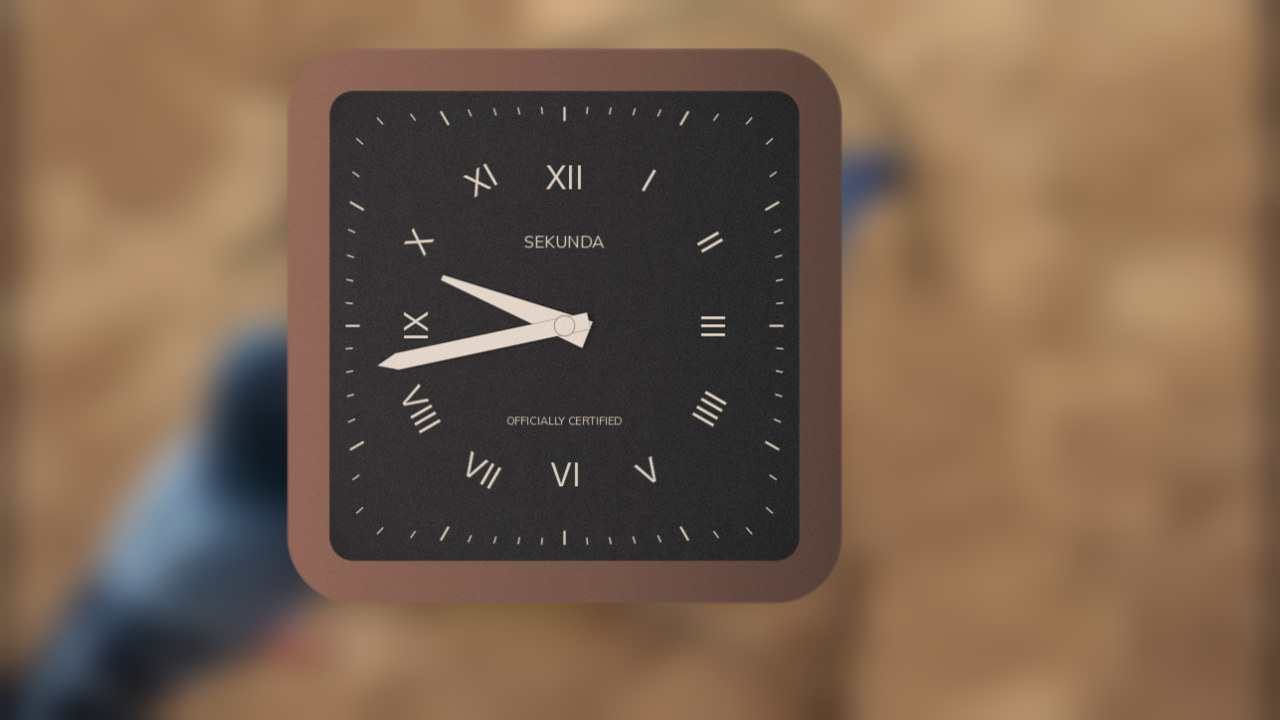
**9:43**
